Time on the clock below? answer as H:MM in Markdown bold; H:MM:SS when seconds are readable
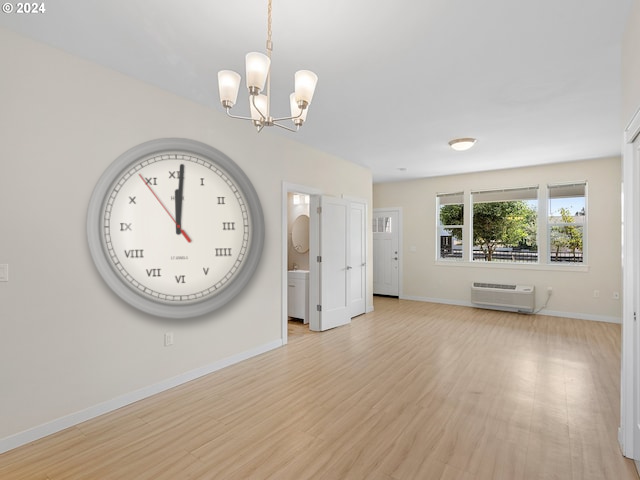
**12:00:54**
